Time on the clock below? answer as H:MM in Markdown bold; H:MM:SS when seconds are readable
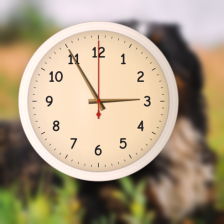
**2:55:00**
